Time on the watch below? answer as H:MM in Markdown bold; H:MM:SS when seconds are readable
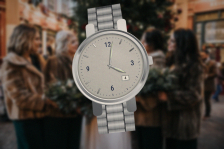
**4:02**
